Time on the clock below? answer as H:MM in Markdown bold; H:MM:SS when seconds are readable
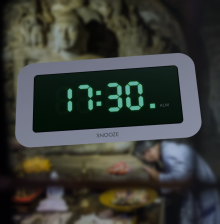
**17:30**
